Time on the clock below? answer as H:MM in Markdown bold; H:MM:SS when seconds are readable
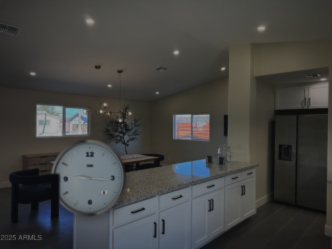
**9:16**
